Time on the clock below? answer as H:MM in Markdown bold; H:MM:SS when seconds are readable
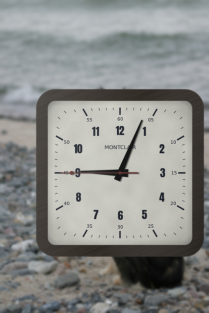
**9:03:45**
